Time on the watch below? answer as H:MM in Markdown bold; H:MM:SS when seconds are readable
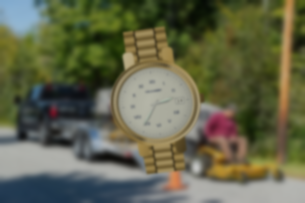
**2:36**
